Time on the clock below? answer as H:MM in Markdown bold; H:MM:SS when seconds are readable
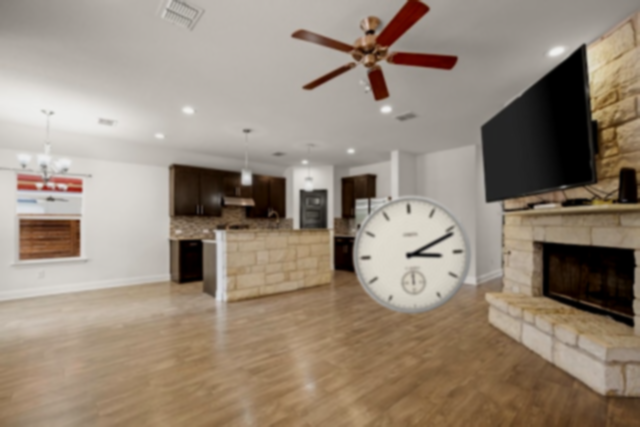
**3:11**
